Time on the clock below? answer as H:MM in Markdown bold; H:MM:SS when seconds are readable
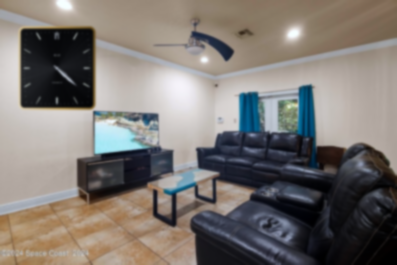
**4:22**
